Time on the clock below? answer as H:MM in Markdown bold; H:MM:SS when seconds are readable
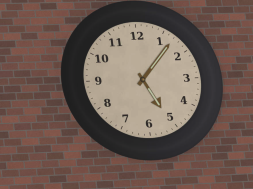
**5:07**
